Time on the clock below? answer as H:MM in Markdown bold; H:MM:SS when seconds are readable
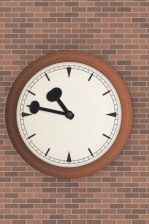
**10:47**
